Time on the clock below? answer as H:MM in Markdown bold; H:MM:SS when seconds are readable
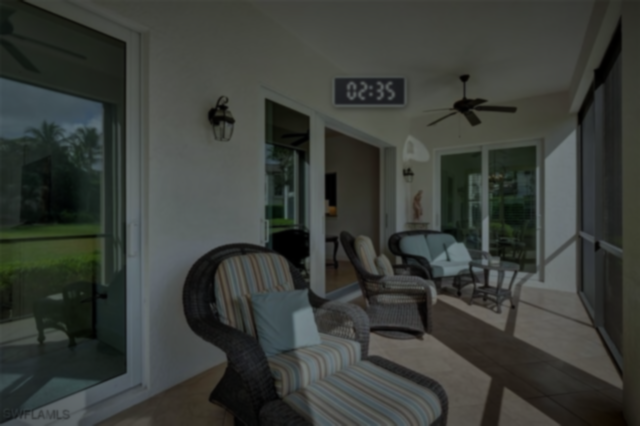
**2:35**
